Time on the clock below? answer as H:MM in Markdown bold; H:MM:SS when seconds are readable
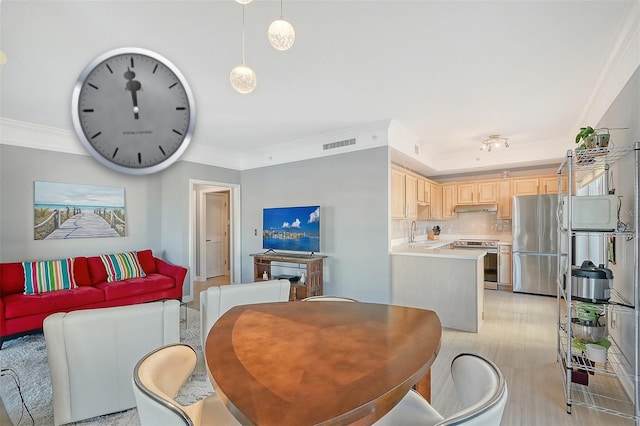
**11:59**
